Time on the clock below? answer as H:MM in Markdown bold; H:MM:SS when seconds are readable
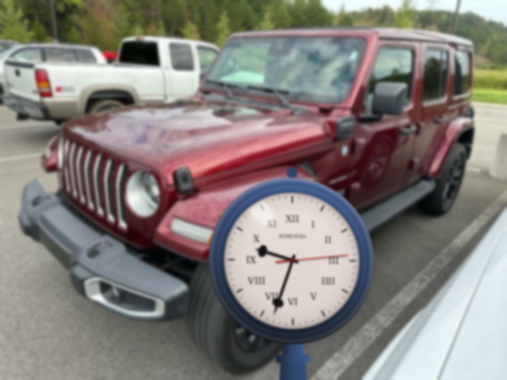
**9:33:14**
